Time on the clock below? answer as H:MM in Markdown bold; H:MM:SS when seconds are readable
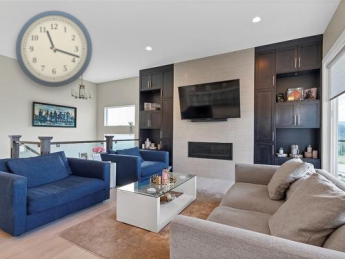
**11:18**
